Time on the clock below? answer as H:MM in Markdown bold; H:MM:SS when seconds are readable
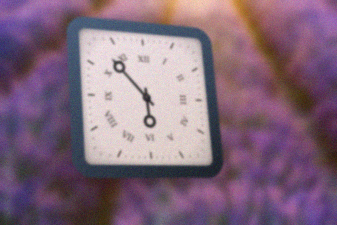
**5:53**
